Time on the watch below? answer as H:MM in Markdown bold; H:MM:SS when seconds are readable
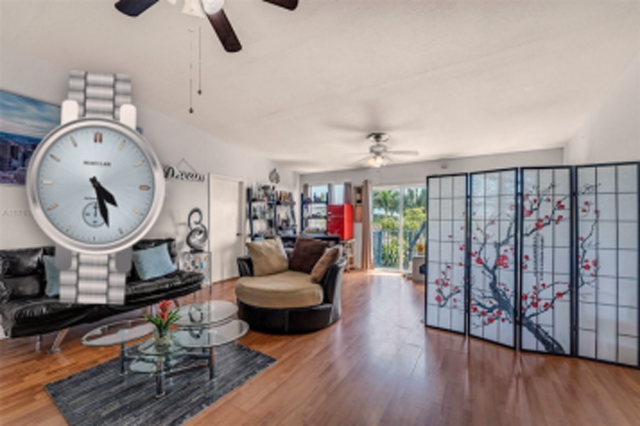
**4:27**
